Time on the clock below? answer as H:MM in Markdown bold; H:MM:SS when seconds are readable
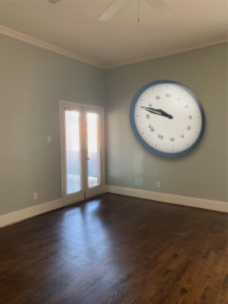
**9:48**
